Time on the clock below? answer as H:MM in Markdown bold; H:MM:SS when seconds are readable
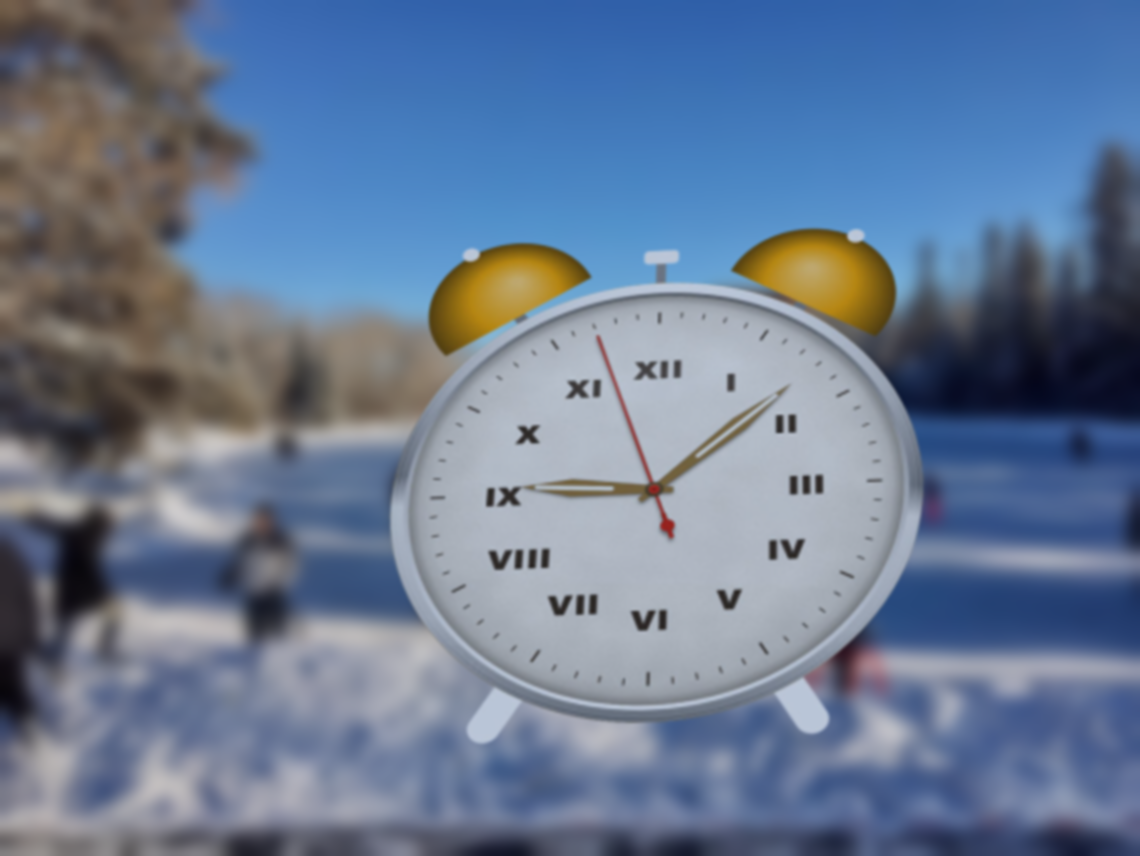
**9:07:57**
